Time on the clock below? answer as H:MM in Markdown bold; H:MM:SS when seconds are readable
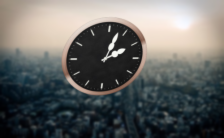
**2:03**
